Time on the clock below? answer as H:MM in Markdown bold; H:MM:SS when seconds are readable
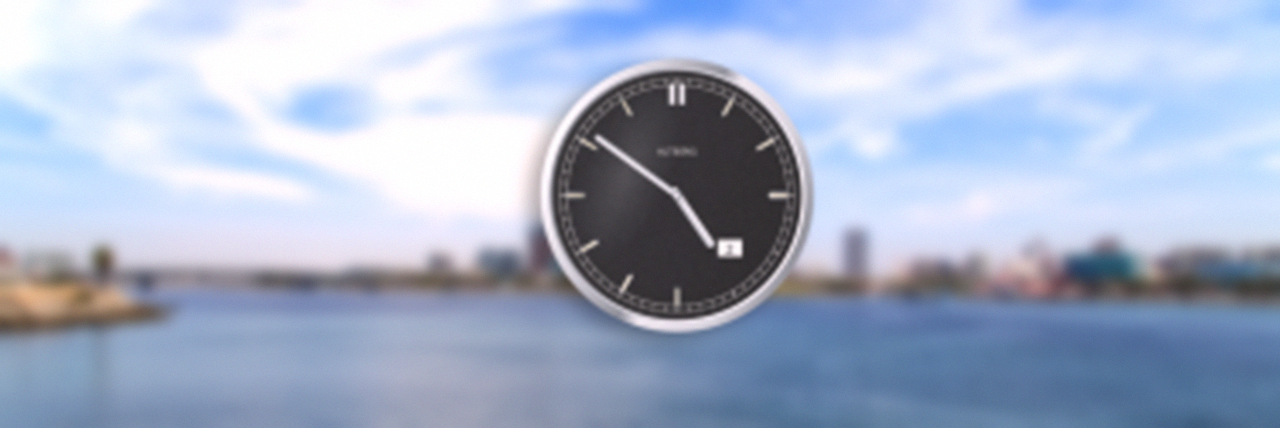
**4:51**
